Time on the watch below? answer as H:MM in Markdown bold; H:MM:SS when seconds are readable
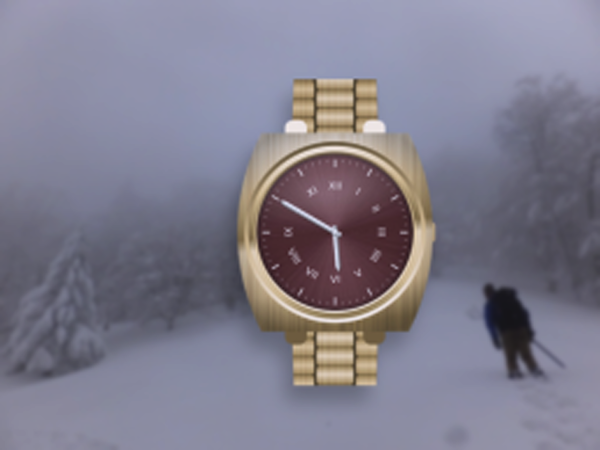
**5:50**
